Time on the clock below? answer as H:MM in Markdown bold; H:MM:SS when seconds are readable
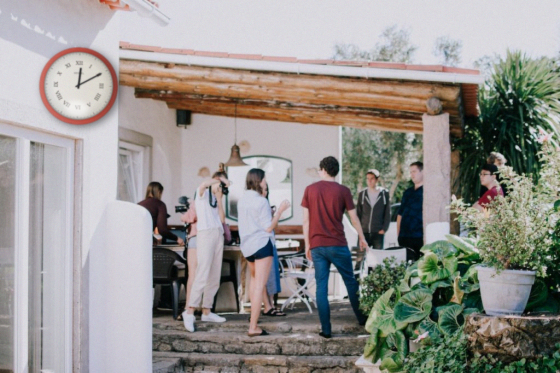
**12:10**
